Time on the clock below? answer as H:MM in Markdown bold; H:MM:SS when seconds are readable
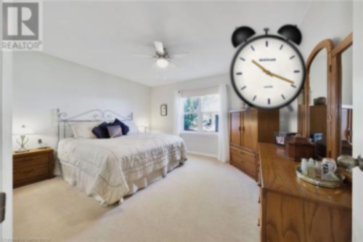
**10:19**
